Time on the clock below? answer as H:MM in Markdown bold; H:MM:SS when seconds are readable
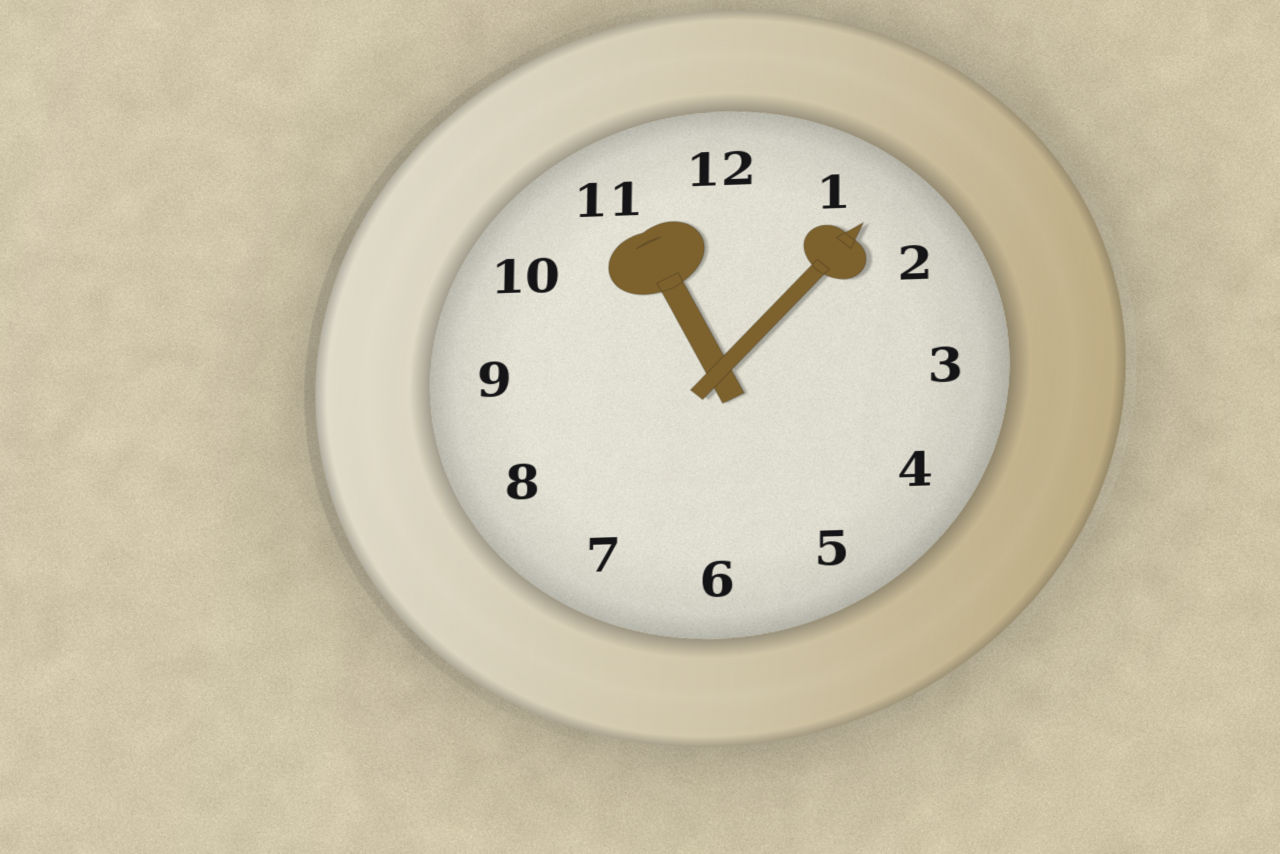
**11:07**
